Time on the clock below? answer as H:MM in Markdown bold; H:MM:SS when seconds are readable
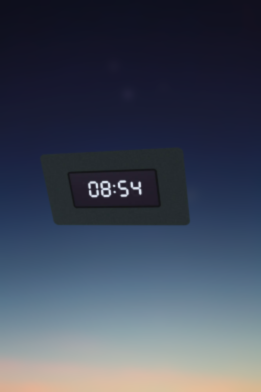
**8:54**
